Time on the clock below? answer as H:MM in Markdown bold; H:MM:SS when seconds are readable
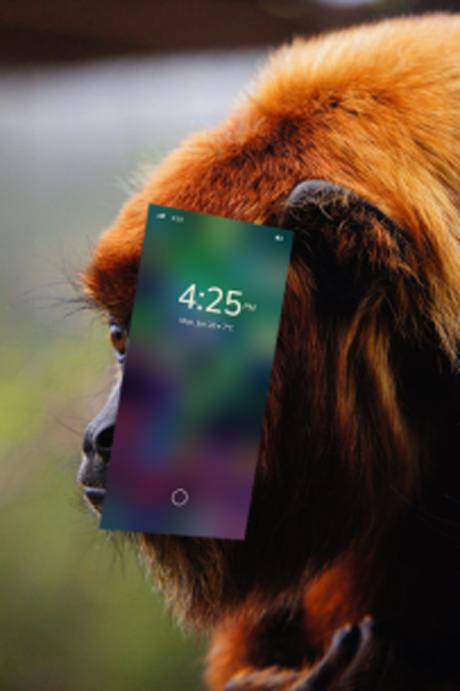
**4:25**
